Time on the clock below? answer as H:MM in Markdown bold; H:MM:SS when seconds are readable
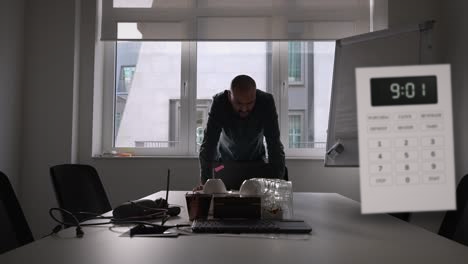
**9:01**
